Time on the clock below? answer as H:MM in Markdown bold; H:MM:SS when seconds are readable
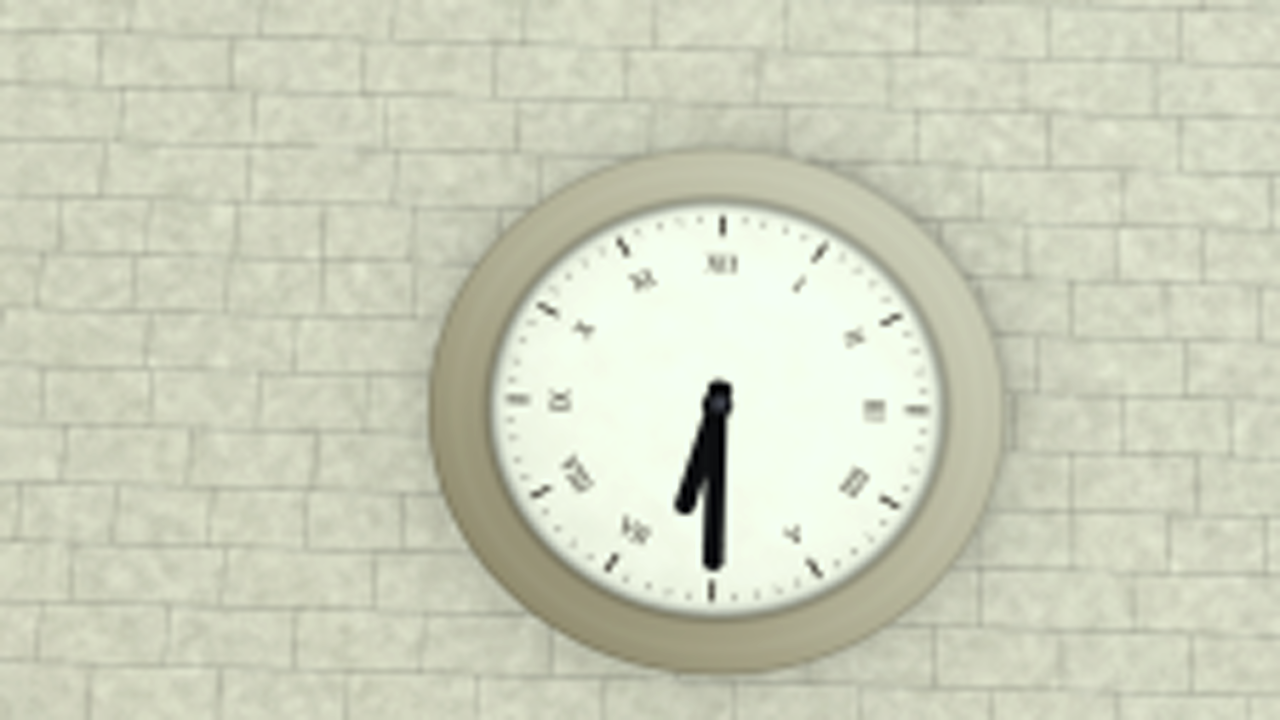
**6:30**
